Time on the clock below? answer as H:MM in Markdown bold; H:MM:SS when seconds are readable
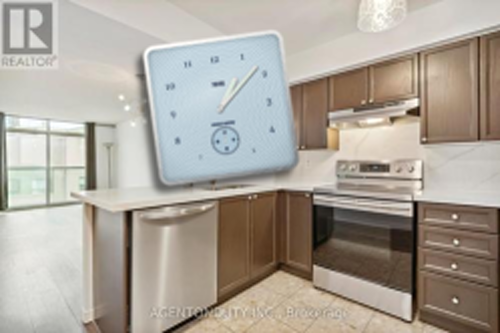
**1:08**
